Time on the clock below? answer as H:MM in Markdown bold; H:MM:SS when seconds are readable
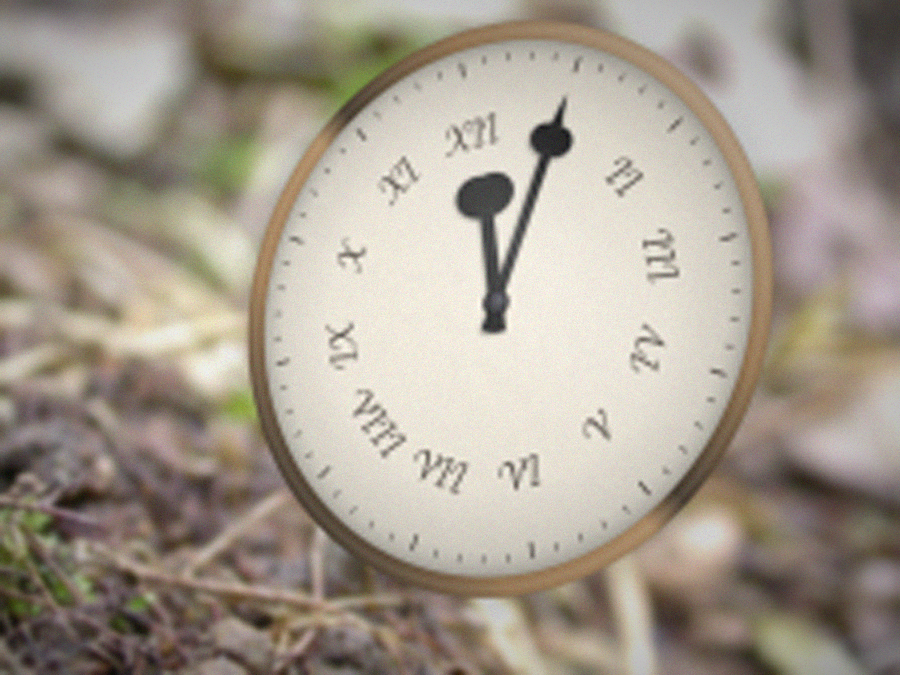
**12:05**
